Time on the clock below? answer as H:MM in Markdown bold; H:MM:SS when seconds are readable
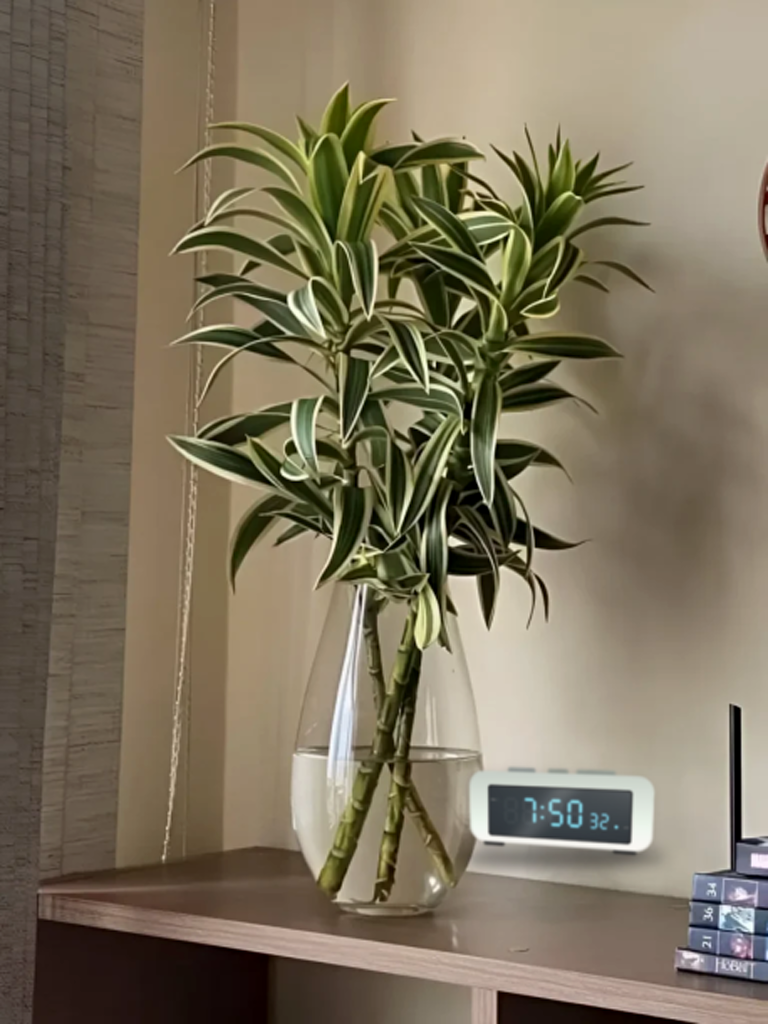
**7:50:32**
